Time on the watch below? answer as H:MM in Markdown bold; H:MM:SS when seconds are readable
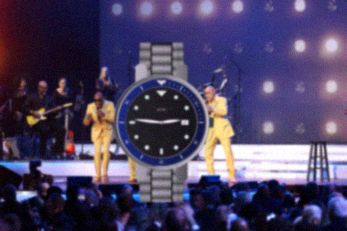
**2:46**
